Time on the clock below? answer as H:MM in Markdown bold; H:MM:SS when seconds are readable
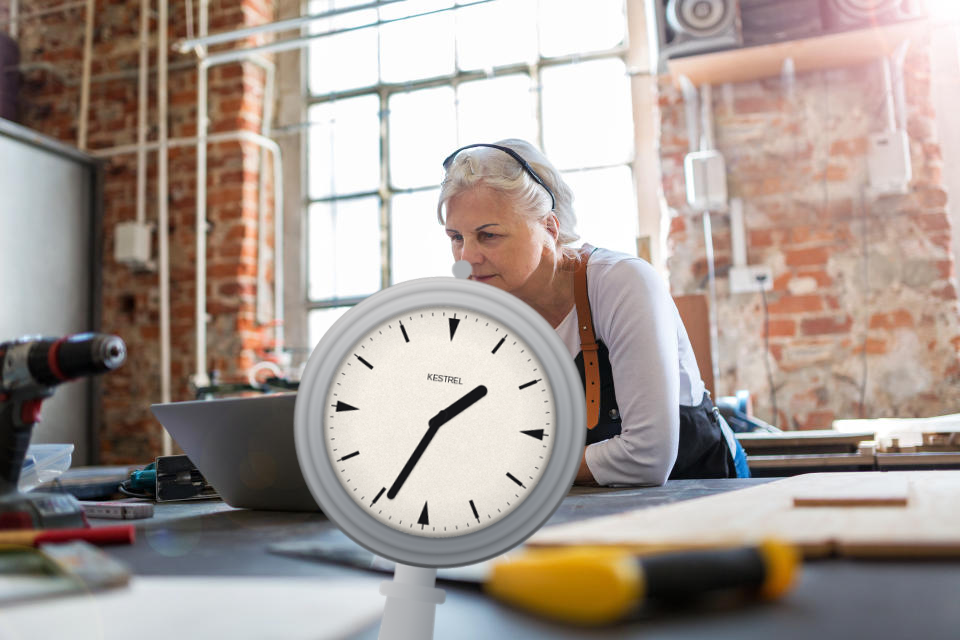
**1:34**
